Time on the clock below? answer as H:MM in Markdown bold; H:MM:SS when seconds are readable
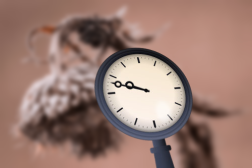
**9:48**
